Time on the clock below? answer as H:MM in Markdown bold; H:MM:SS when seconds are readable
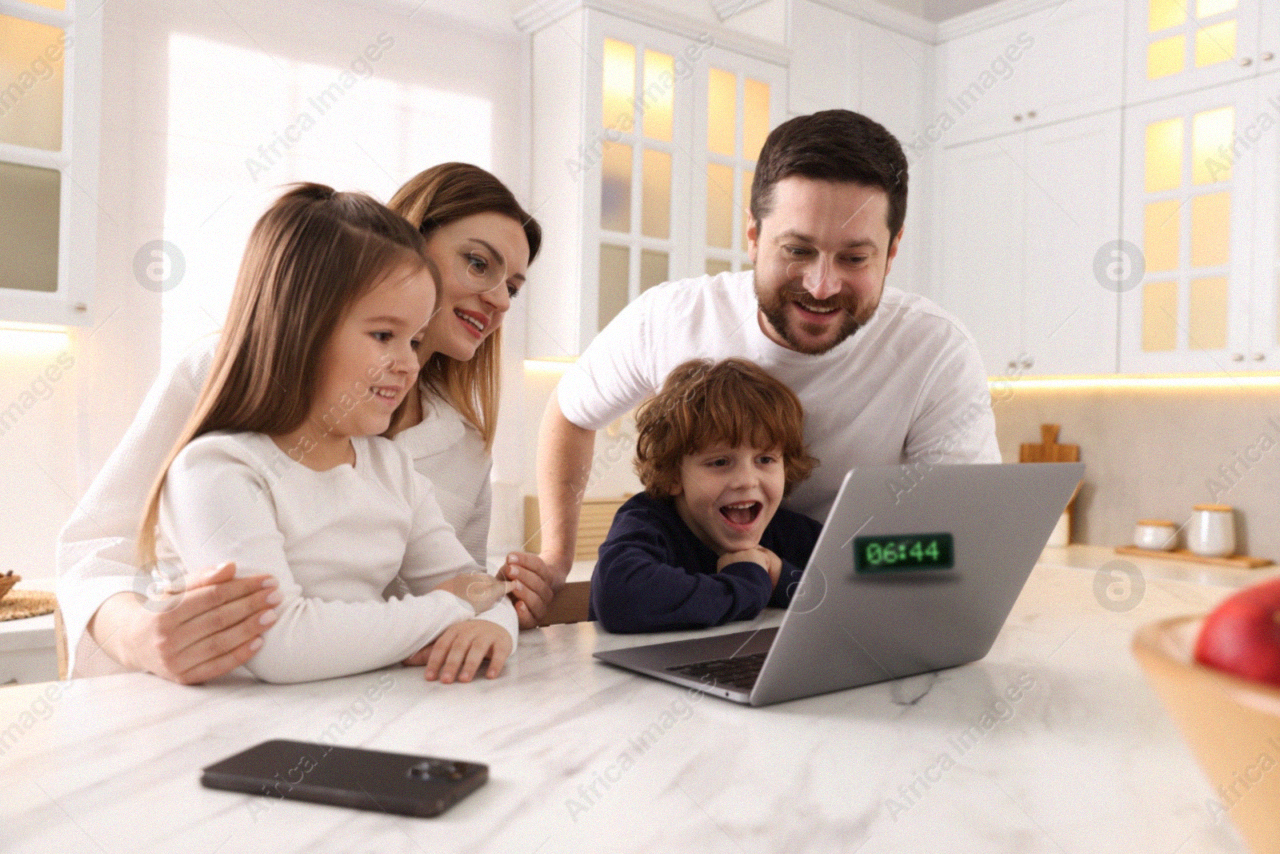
**6:44**
